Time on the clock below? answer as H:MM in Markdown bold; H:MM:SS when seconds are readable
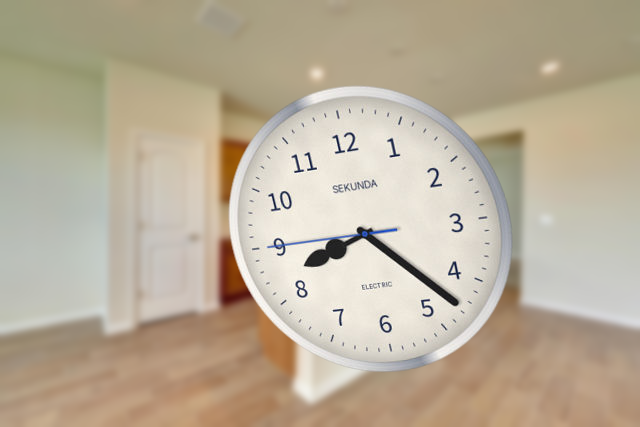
**8:22:45**
